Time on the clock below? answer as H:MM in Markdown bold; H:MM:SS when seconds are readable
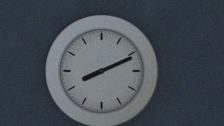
**8:11**
